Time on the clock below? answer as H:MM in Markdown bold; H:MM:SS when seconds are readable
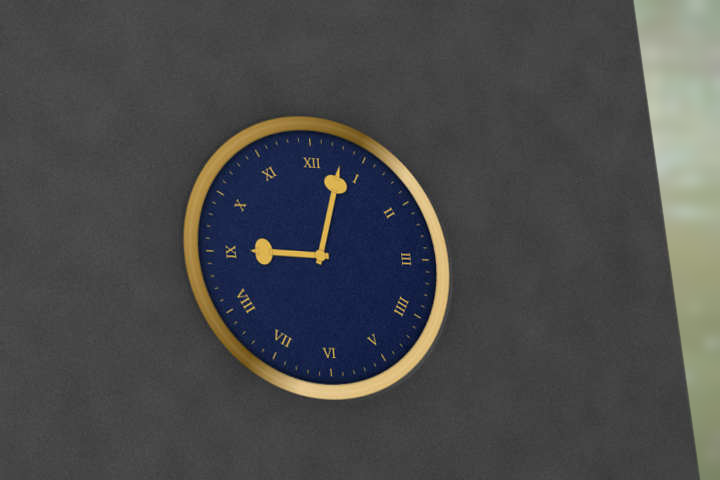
**9:03**
